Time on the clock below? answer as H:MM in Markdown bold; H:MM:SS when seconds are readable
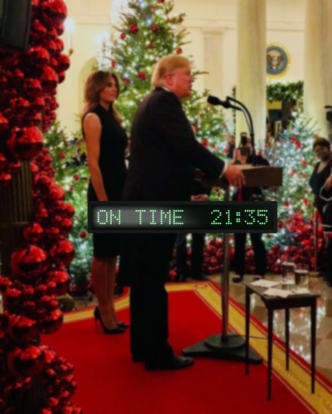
**21:35**
